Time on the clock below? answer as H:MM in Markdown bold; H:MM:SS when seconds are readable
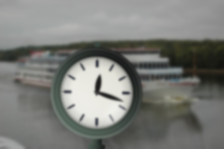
**12:18**
